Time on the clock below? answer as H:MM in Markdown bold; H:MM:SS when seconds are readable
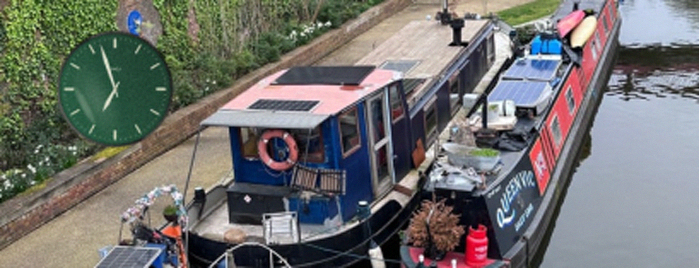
**6:57**
